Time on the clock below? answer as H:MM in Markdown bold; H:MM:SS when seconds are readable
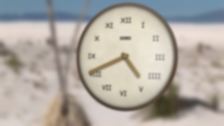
**4:41**
